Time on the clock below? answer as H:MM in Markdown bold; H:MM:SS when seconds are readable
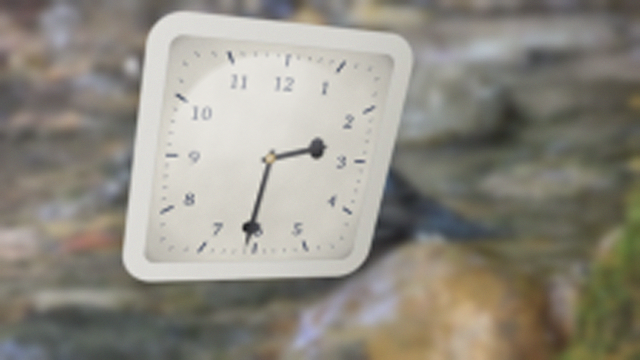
**2:31**
